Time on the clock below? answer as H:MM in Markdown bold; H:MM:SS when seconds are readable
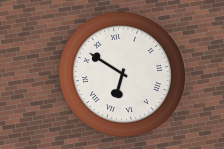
**6:52**
